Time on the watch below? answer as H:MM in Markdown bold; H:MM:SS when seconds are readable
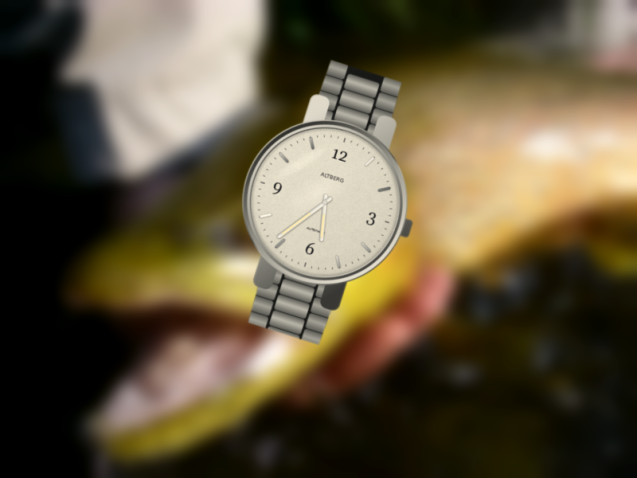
**5:36**
